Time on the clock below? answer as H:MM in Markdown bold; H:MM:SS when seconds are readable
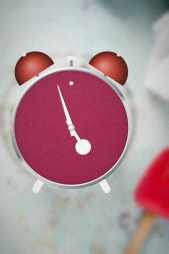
**4:57**
